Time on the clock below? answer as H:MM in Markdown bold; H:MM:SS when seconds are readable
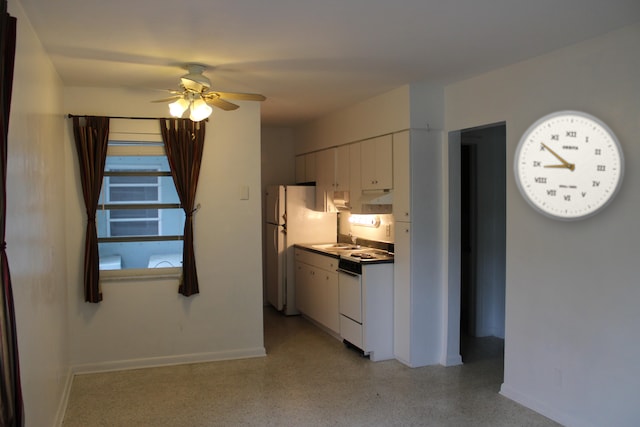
**8:51**
